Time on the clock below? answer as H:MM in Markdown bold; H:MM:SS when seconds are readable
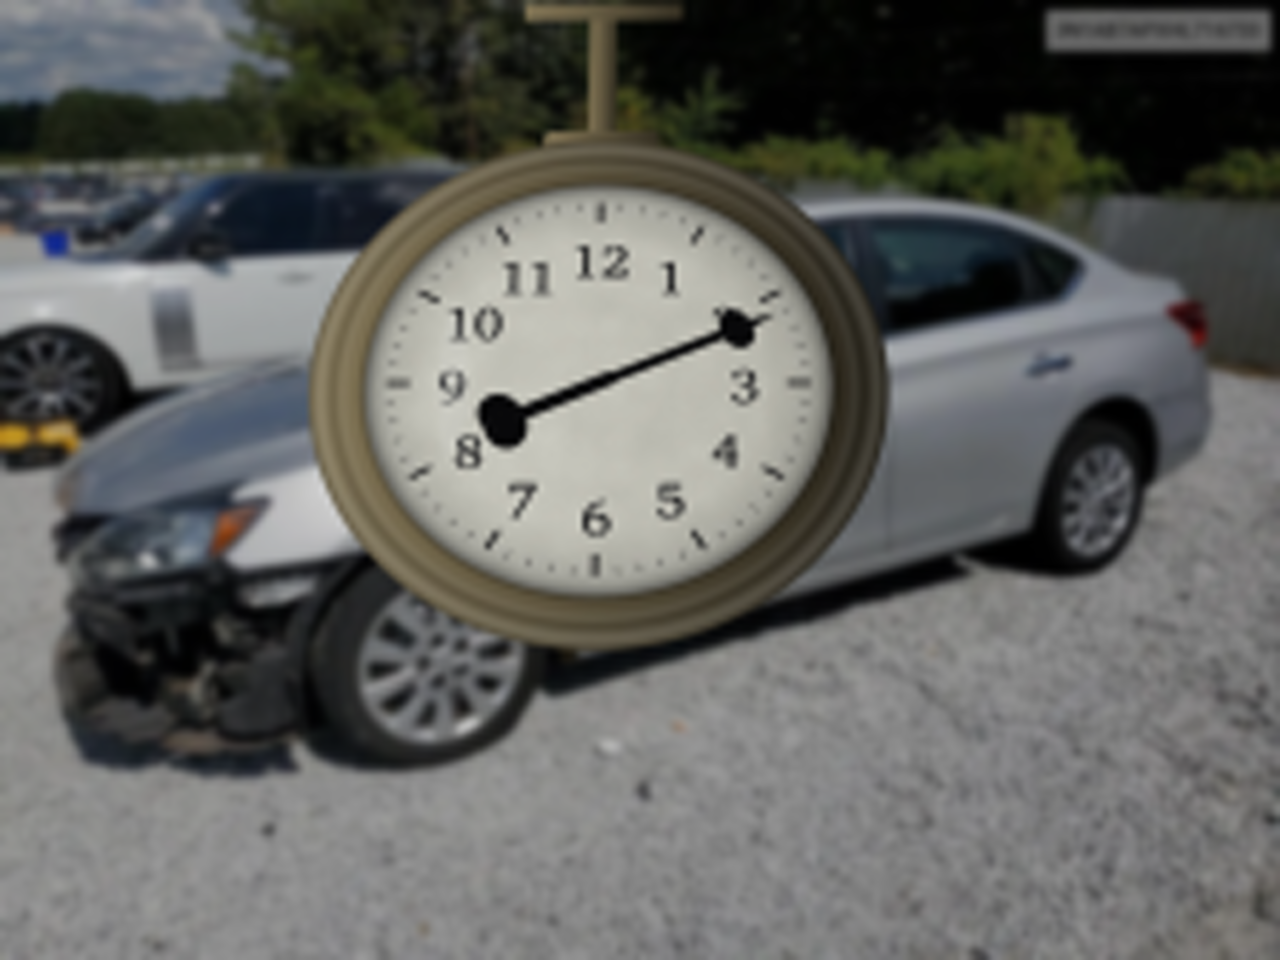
**8:11**
